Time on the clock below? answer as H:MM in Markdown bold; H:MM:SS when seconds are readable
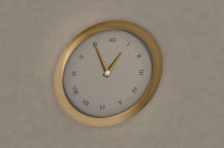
**12:55**
